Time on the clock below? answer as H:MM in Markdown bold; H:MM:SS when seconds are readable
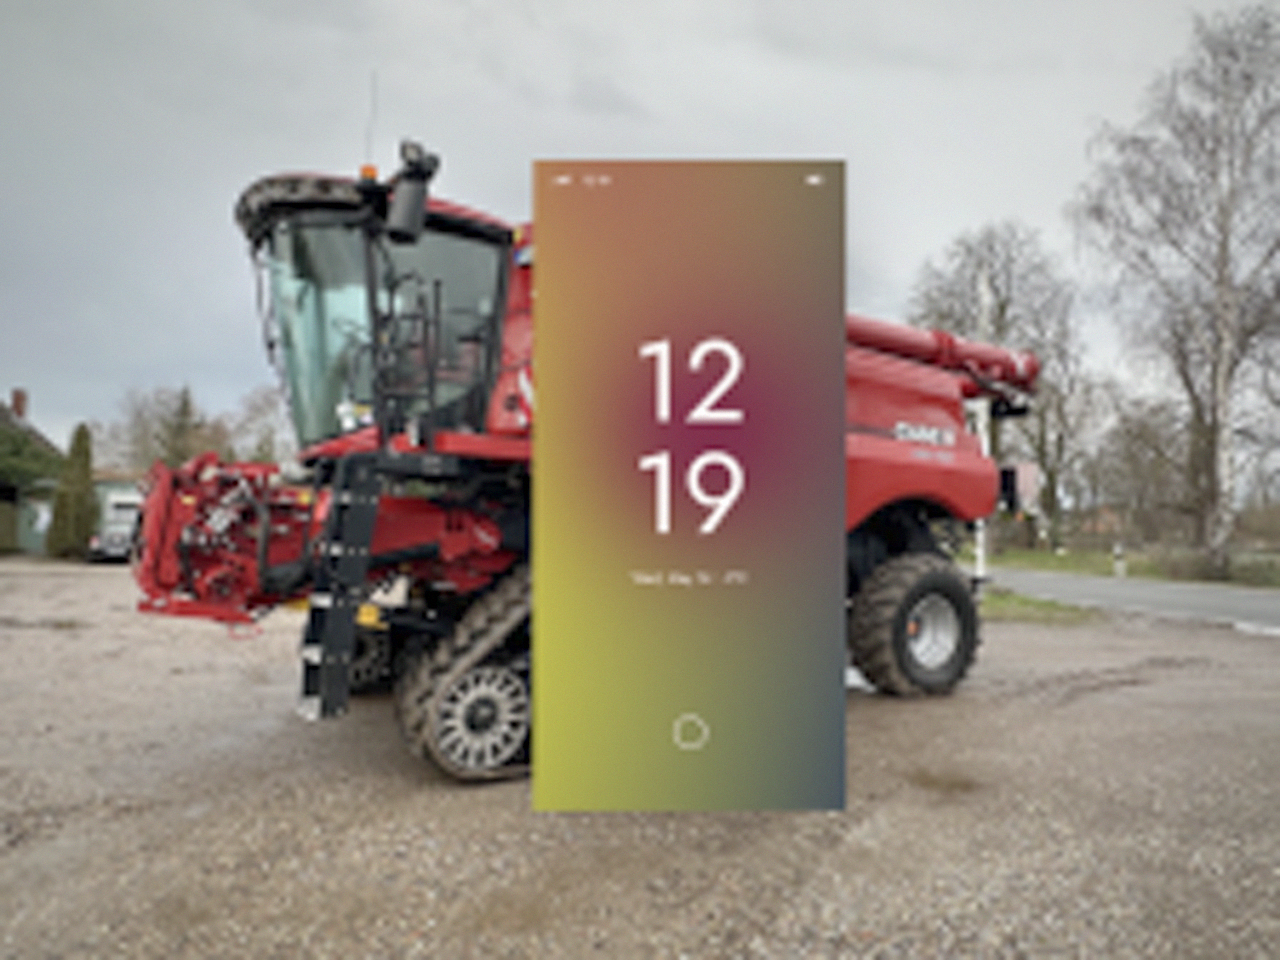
**12:19**
